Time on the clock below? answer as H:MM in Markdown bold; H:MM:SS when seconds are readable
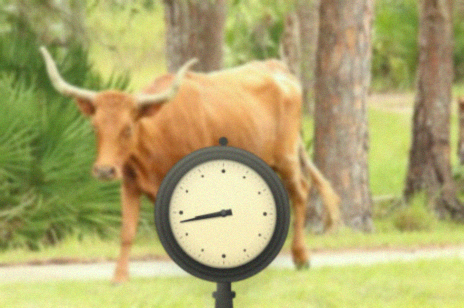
**8:43**
